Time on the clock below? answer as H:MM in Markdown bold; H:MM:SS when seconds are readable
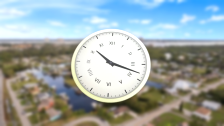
**10:18**
